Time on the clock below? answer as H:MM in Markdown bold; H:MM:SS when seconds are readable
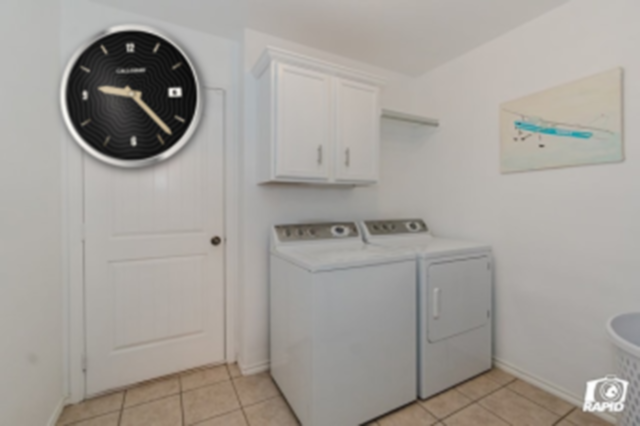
**9:23**
